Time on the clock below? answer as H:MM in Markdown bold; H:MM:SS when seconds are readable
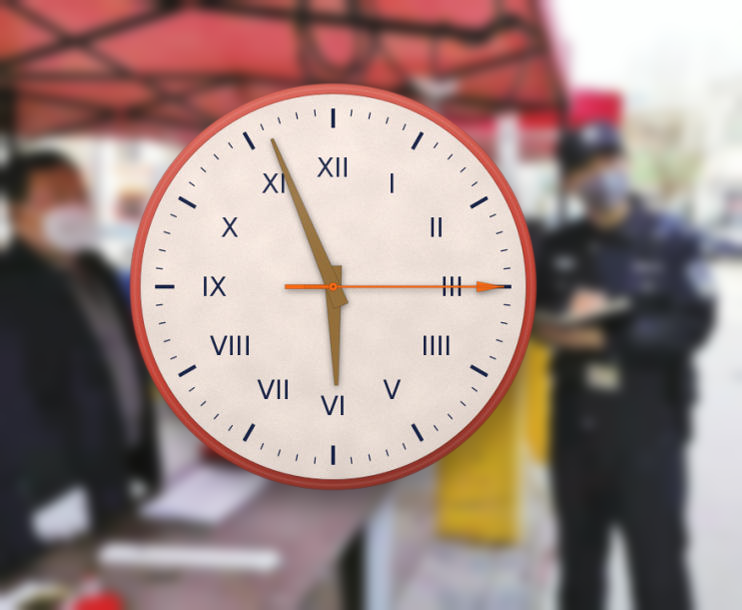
**5:56:15**
